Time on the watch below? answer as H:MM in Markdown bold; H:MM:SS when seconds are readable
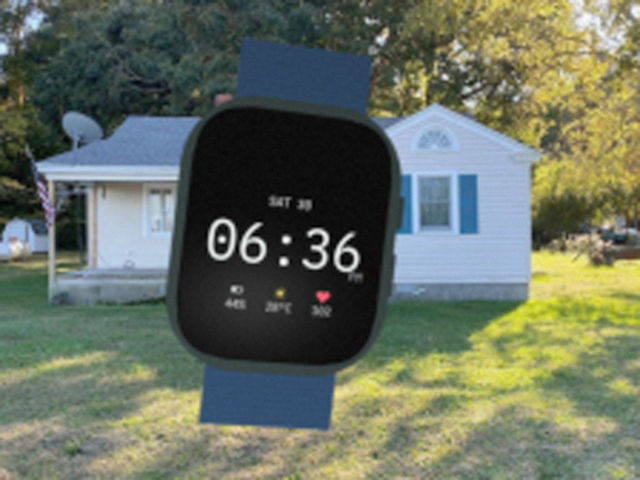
**6:36**
